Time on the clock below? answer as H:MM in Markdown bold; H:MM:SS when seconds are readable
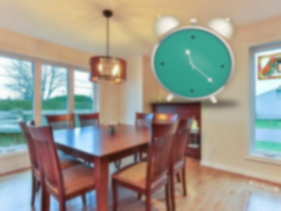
**11:22**
